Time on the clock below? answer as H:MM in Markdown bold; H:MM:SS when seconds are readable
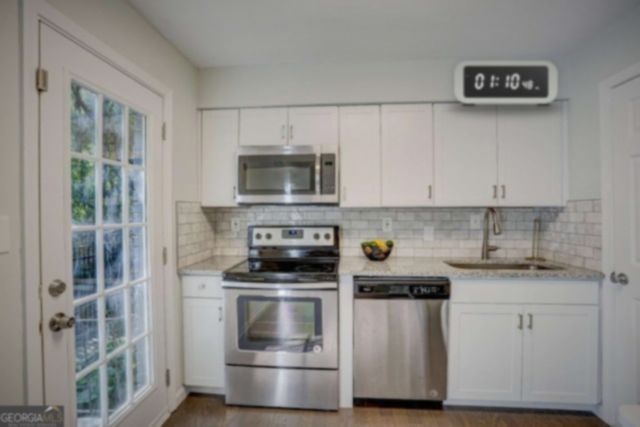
**1:10**
